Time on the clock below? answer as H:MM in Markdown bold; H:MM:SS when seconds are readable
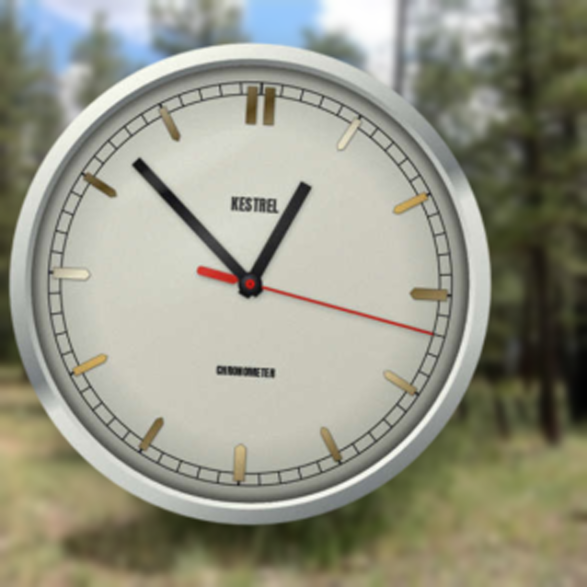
**12:52:17**
